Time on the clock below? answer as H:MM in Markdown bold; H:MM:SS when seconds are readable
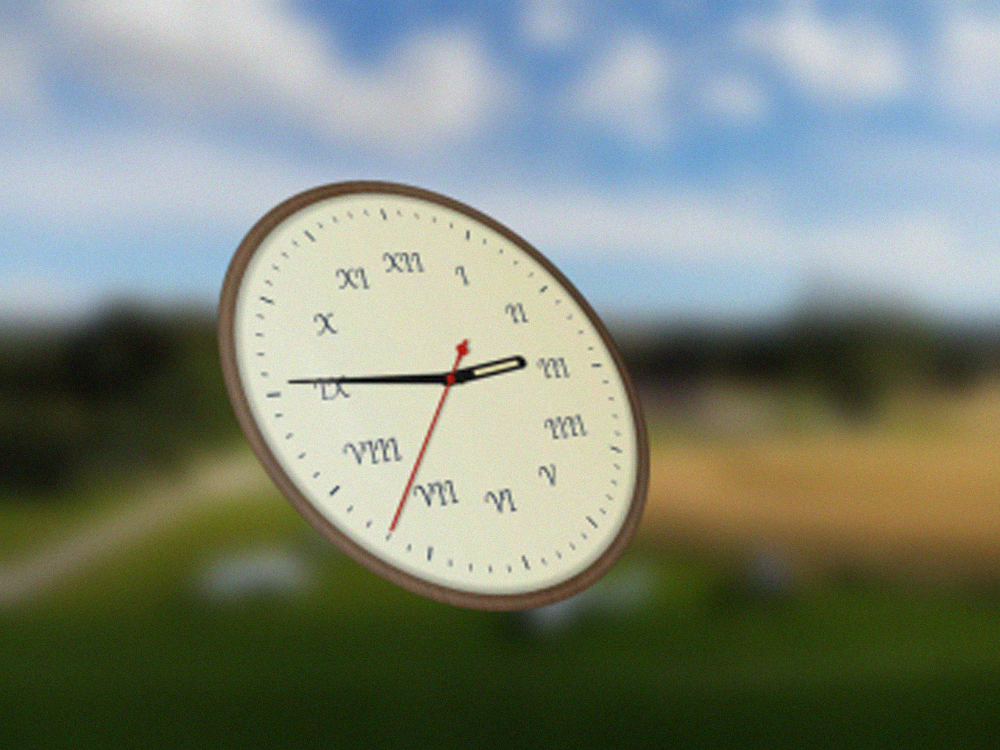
**2:45:37**
